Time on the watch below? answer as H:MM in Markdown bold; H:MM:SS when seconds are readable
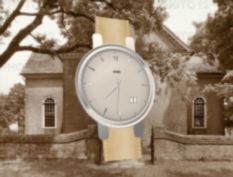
**7:31**
